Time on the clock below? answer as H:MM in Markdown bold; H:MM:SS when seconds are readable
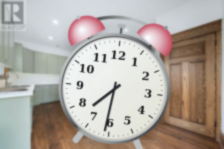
**7:31**
